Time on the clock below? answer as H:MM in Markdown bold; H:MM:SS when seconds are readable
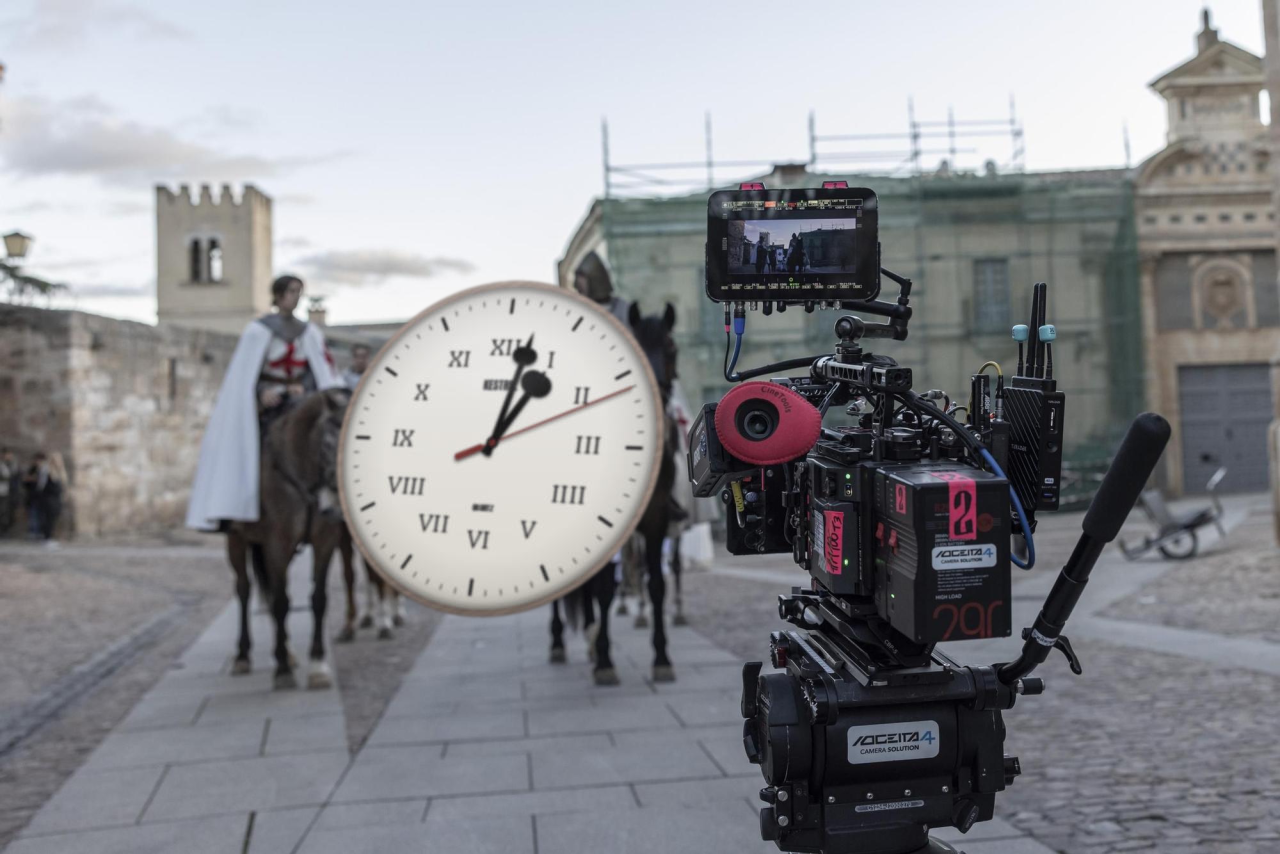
**1:02:11**
